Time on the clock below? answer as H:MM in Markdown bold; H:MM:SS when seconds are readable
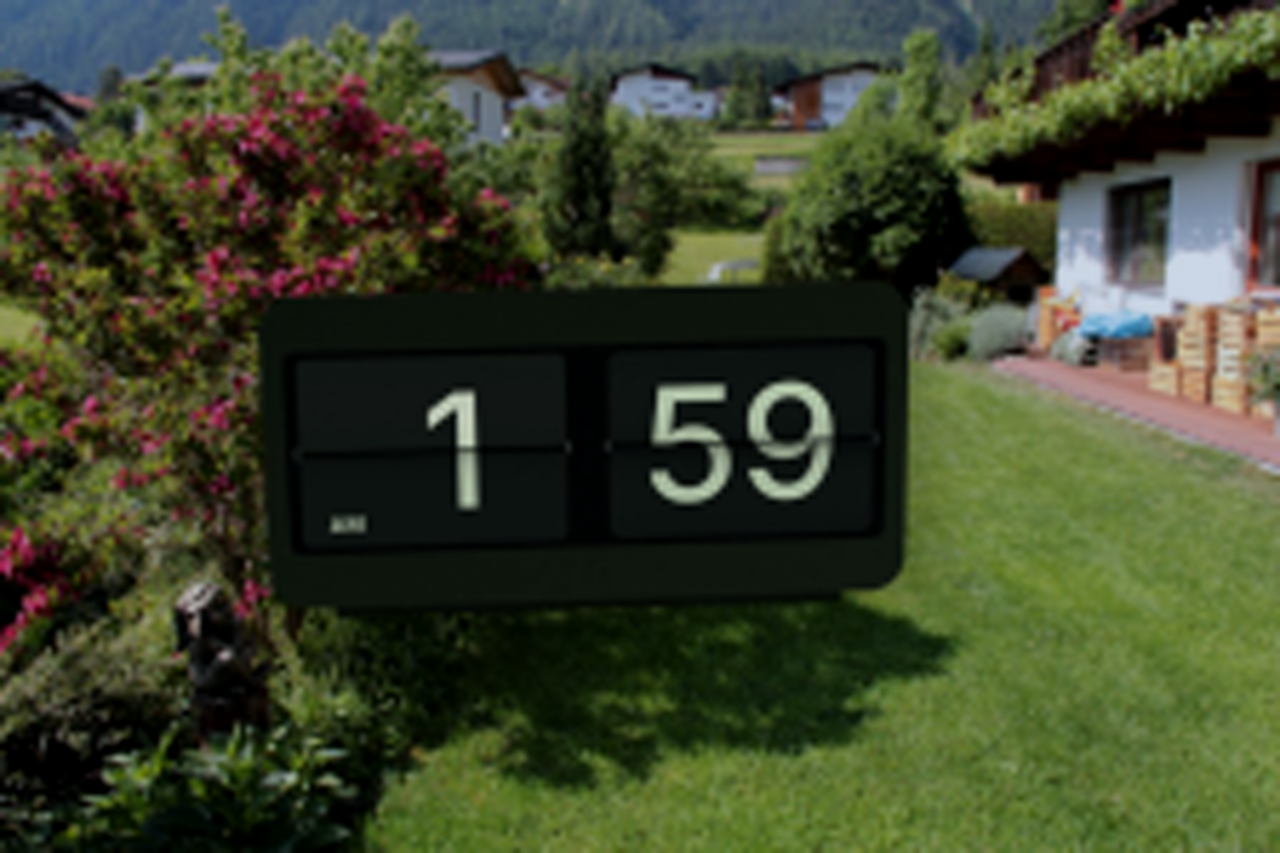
**1:59**
